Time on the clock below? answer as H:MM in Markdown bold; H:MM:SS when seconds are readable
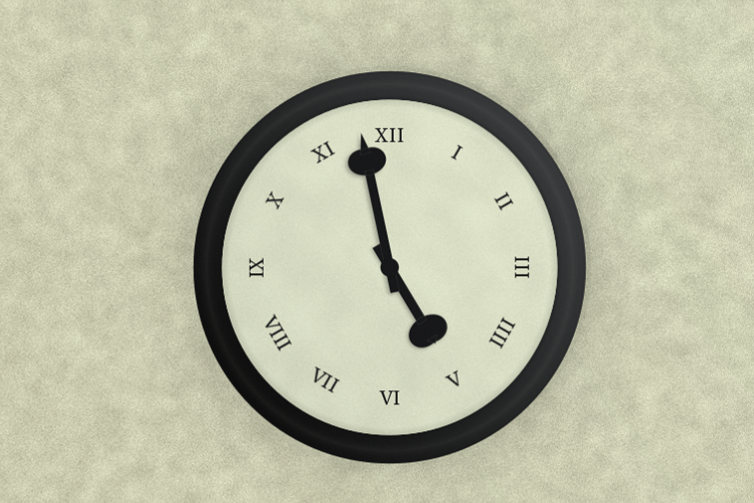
**4:58**
